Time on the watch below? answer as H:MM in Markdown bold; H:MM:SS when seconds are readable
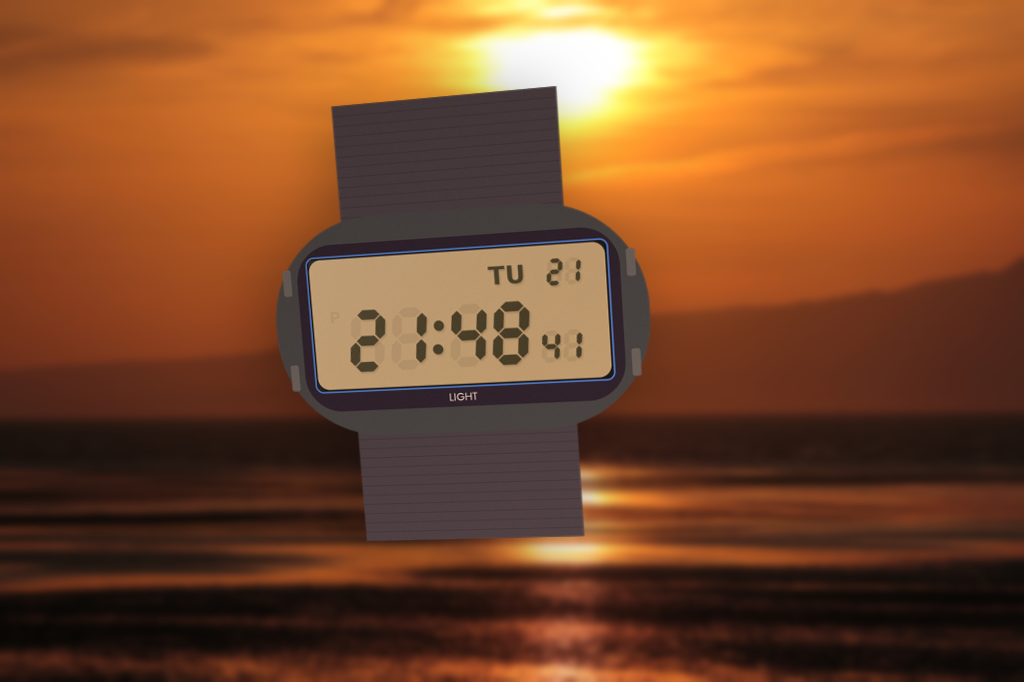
**21:48:41**
